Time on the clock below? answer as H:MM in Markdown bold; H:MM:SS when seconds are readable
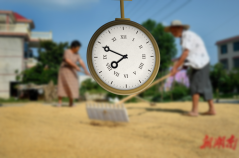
**7:49**
